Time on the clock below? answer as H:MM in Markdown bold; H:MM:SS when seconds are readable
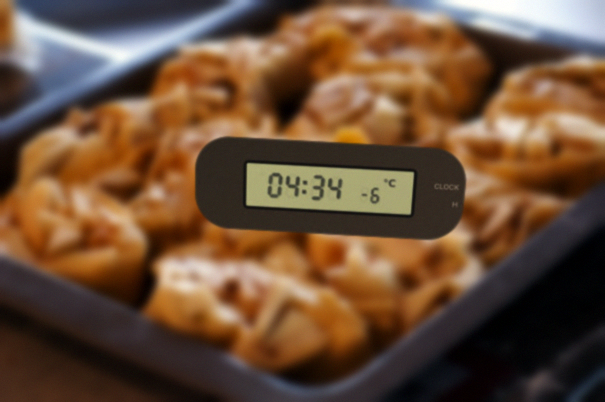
**4:34**
